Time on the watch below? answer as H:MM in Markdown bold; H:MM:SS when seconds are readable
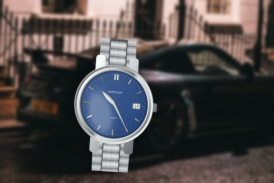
**10:25**
